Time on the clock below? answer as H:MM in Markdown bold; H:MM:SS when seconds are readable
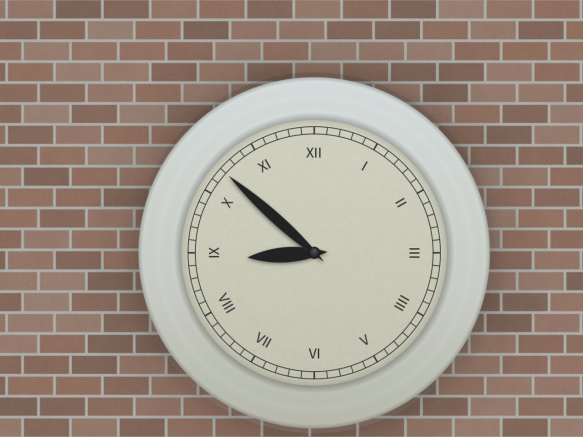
**8:52**
